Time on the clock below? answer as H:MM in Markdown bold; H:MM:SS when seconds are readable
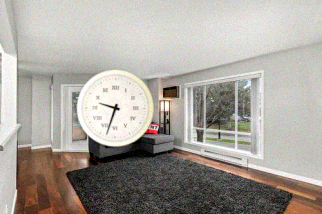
**9:33**
